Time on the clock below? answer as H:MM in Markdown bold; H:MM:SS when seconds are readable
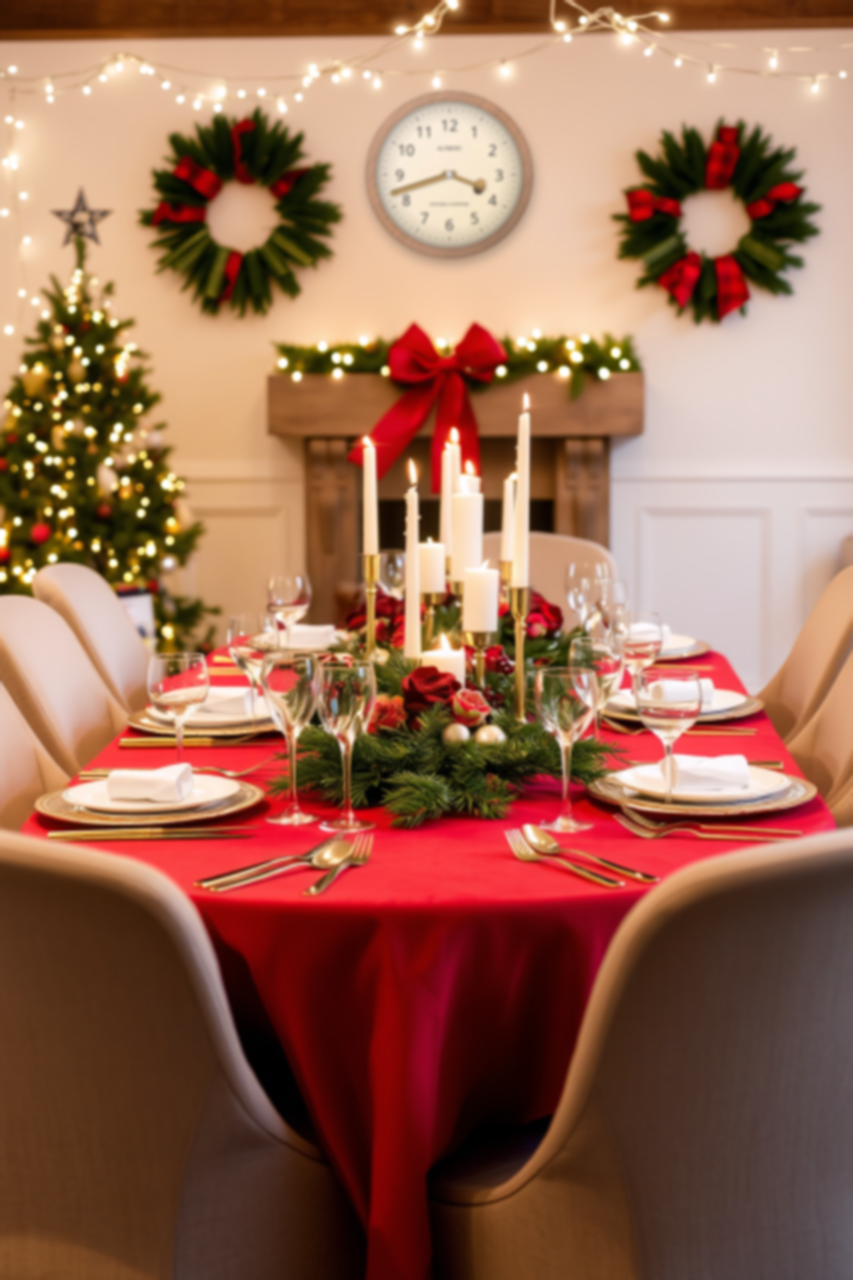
**3:42**
